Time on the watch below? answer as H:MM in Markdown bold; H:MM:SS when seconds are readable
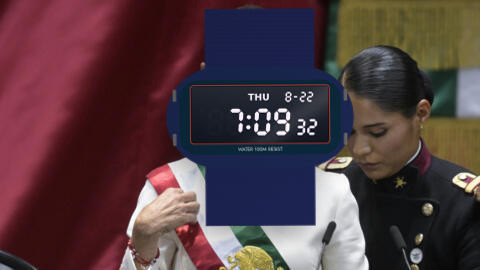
**7:09:32**
